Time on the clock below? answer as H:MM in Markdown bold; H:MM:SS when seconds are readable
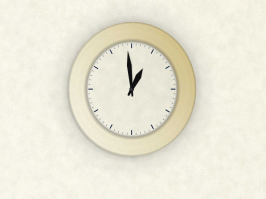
**12:59**
